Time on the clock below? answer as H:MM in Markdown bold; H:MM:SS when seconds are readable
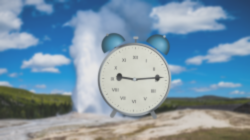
**9:14**
